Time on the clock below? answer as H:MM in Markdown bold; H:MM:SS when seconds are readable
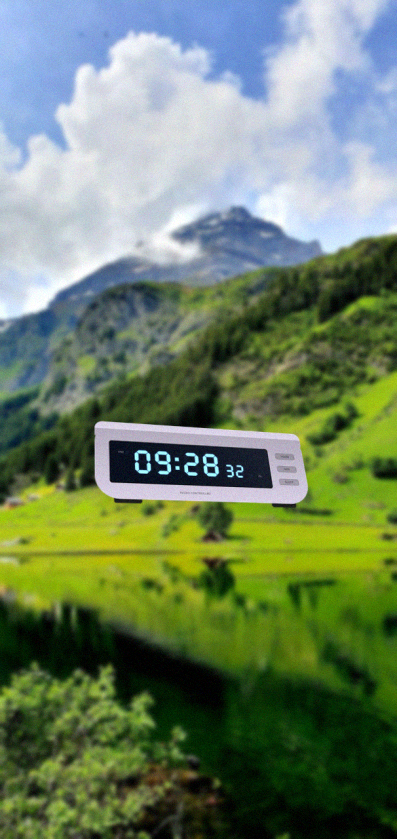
**9:28:32**
